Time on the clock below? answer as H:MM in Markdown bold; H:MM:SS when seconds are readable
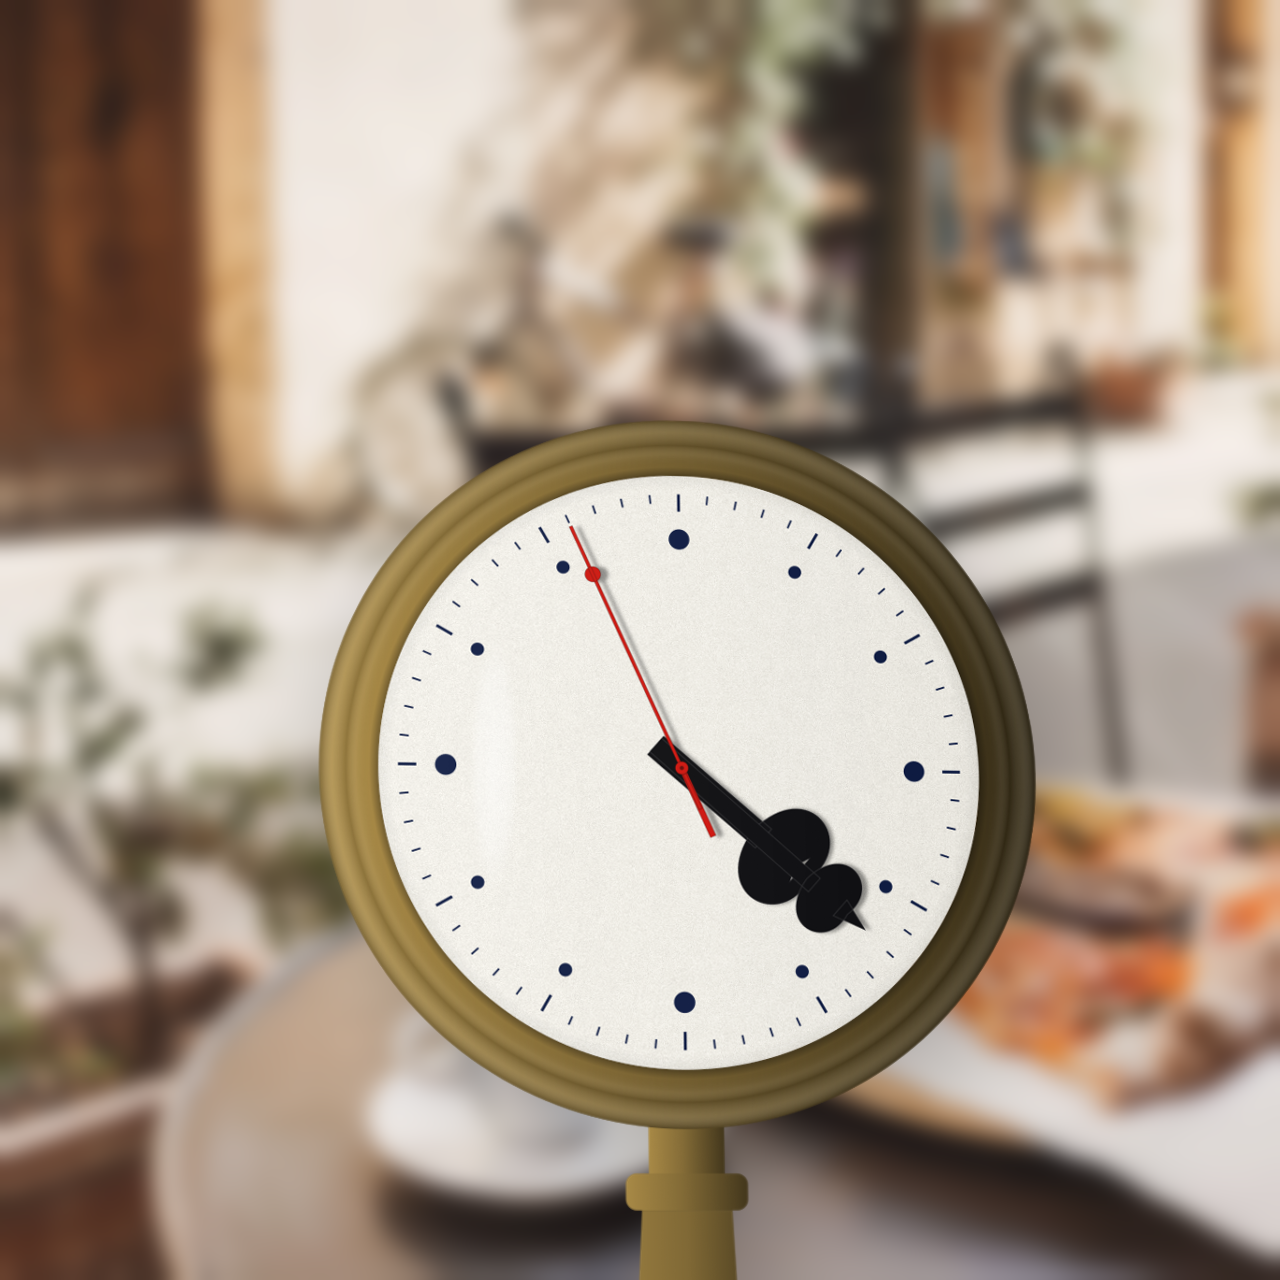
**4:21:56**
